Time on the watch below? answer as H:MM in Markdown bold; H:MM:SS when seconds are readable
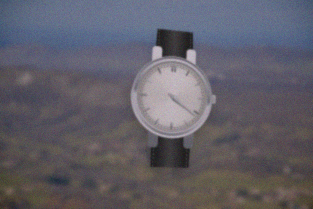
**4:21**
